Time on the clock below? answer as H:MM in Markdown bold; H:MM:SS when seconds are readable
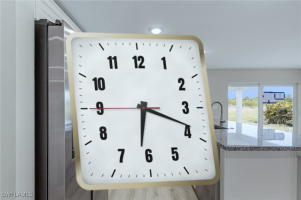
**6:18:45**
